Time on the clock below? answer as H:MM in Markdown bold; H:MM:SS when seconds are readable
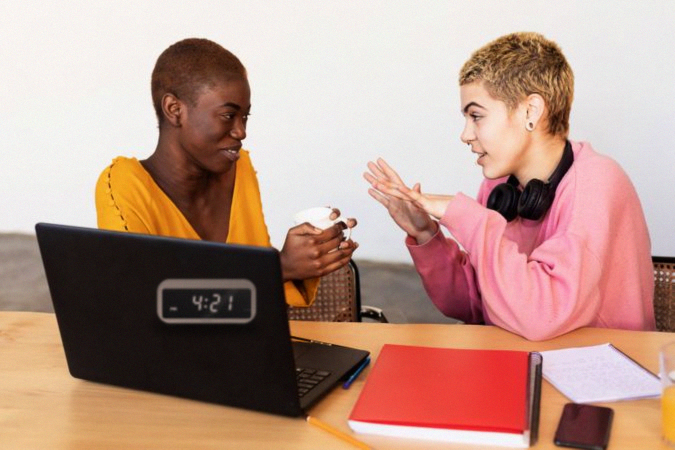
**4:21**
